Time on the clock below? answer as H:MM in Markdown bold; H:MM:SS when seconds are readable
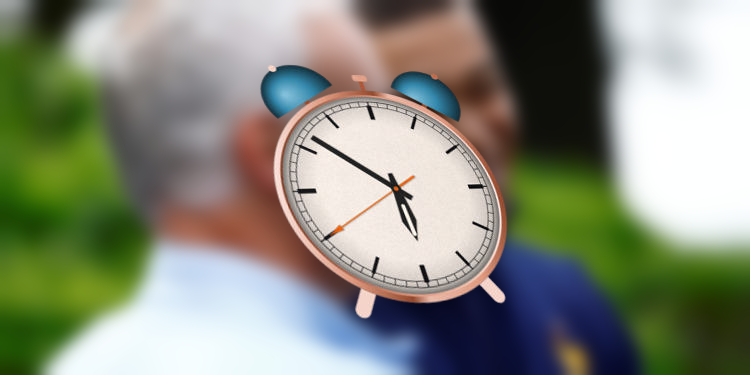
**5:51:40**
